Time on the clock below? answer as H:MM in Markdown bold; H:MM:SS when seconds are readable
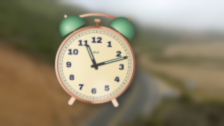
**11:12**
